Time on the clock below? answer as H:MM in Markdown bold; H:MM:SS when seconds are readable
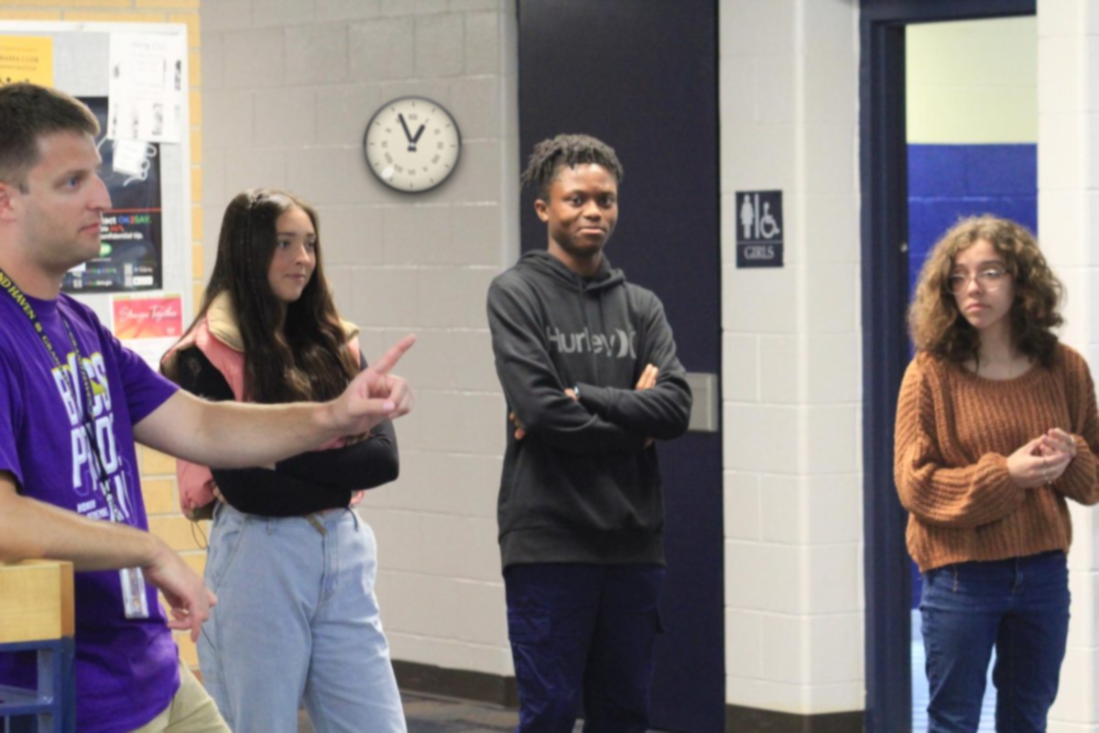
**12:56**
